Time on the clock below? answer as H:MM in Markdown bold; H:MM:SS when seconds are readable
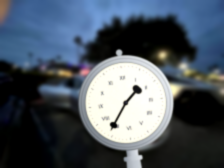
**1:36**
